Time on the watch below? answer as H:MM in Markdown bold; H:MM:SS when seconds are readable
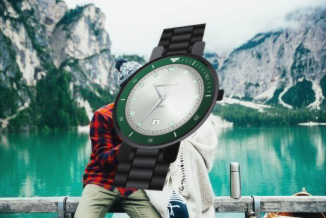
**10:35**
